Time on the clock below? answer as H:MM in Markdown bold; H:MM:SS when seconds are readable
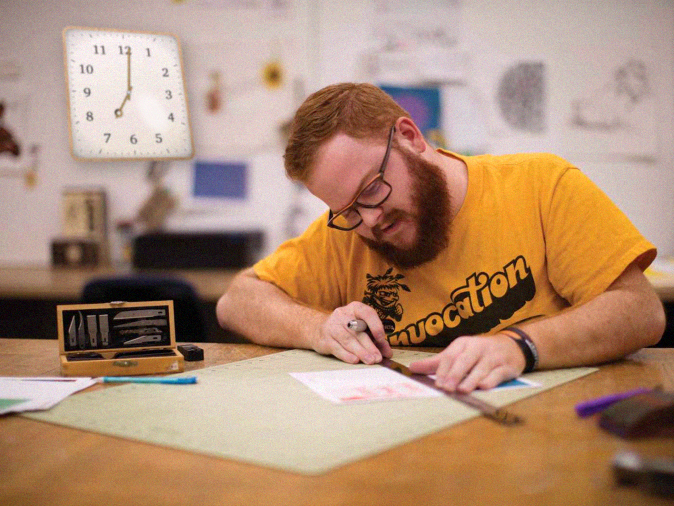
**7:01**
